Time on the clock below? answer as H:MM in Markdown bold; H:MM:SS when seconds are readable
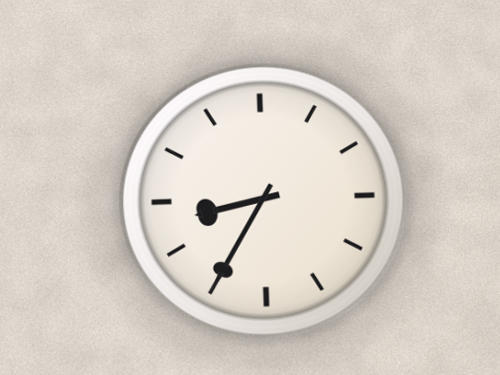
**8:35**
